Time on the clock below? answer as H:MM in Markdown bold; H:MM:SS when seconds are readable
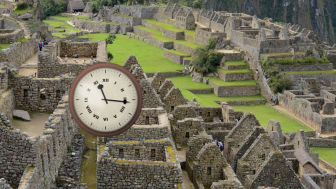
**11:16**
